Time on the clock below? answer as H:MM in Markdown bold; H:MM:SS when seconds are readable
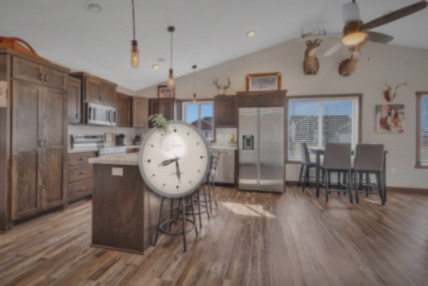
**8:29**
